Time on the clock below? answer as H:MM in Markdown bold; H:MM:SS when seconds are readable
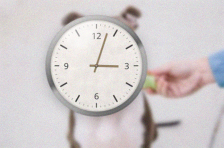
**3:03**
